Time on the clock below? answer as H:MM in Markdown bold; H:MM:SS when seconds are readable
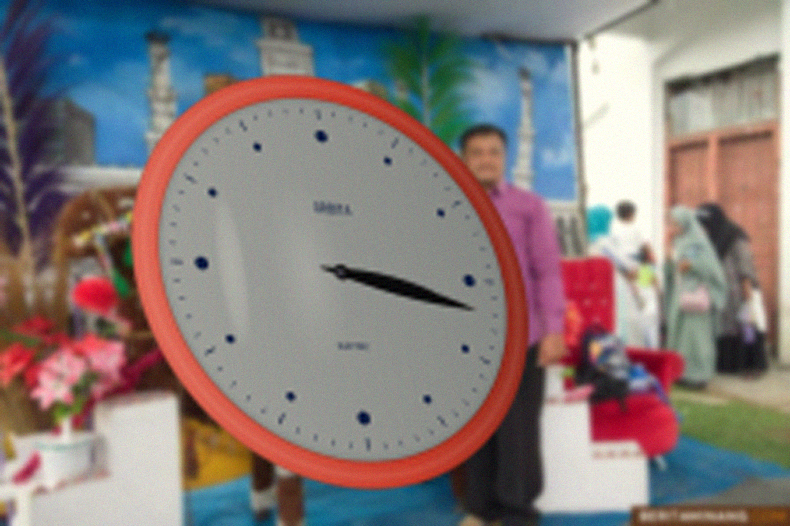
**3:17**
